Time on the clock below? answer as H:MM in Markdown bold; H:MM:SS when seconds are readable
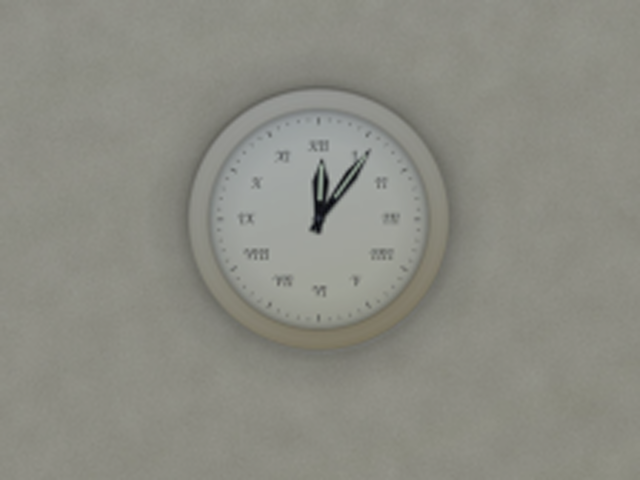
**12:06**
